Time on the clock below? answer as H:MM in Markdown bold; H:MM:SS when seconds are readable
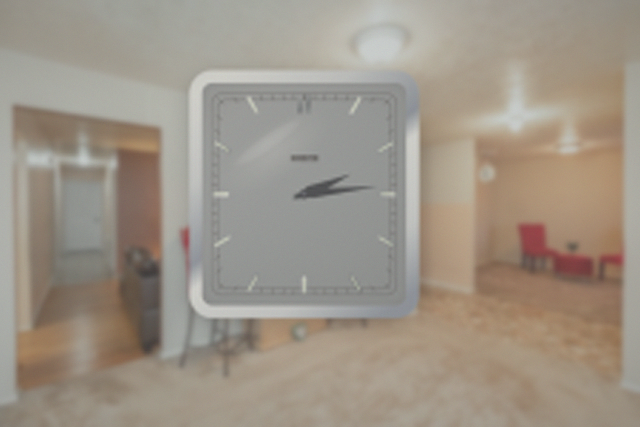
**2:14**
